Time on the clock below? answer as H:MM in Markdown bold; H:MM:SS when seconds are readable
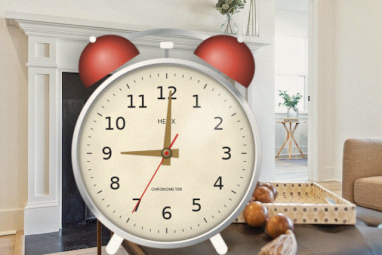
**9:00:35**
